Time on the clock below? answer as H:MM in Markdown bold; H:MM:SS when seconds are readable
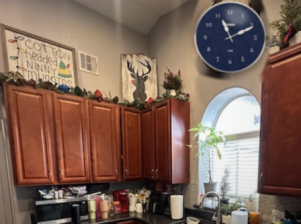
**11:11**
